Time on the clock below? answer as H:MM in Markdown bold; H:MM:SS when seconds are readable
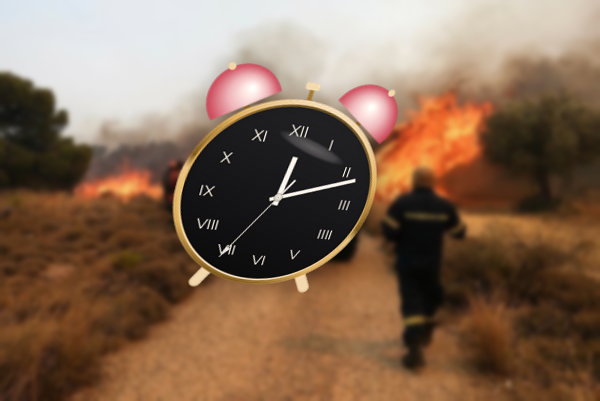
**12:11:35**
